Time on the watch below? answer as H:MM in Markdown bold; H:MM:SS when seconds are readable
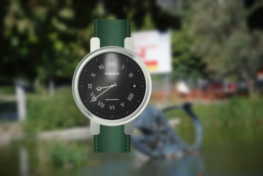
**8:39**
